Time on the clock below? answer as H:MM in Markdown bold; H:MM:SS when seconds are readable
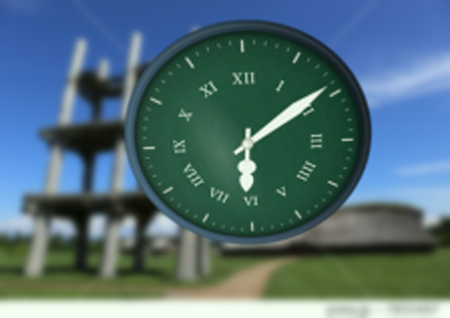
**6:09**
